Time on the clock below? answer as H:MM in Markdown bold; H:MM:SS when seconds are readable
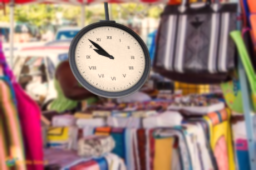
**9:52**
